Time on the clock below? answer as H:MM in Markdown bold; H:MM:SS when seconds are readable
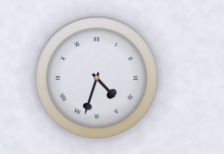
**4:33**
